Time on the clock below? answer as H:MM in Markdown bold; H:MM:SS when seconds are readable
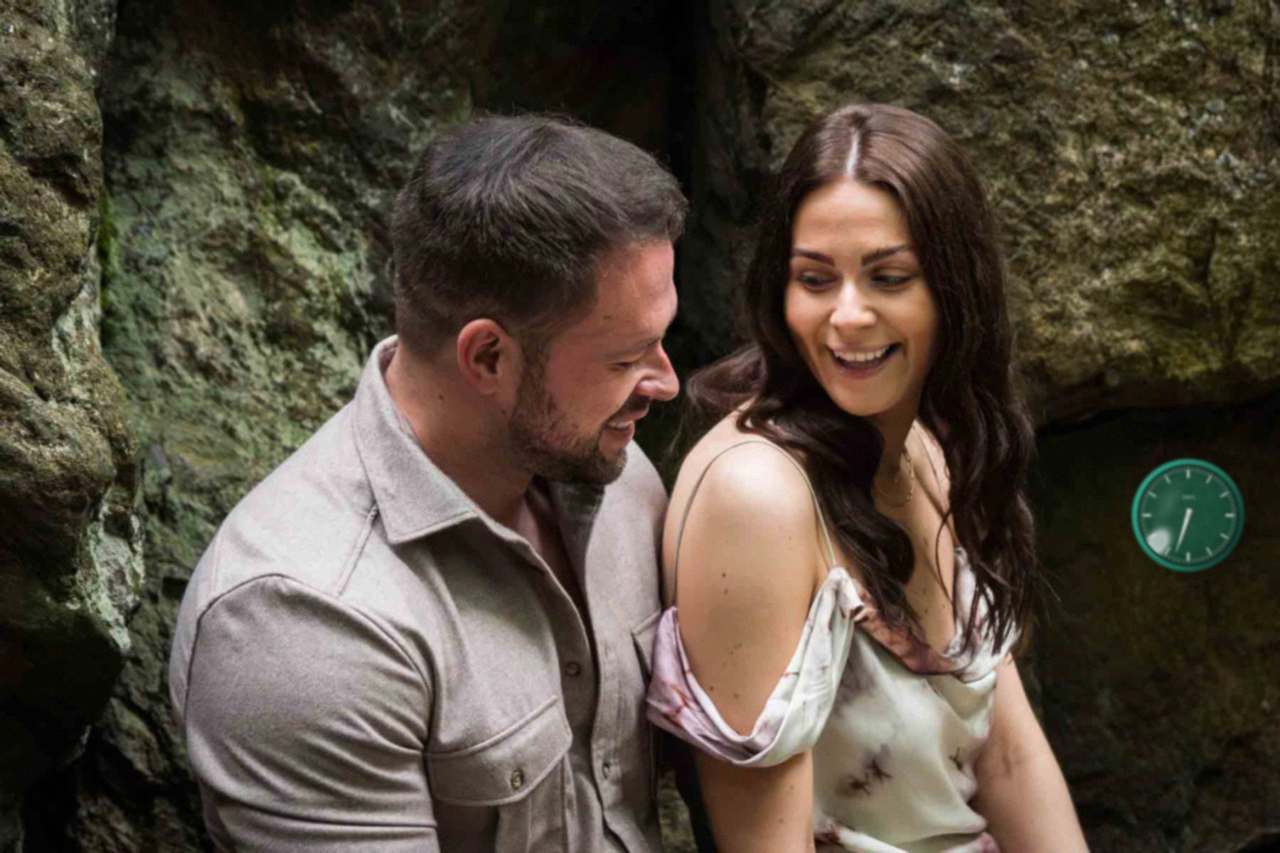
**6:33**
